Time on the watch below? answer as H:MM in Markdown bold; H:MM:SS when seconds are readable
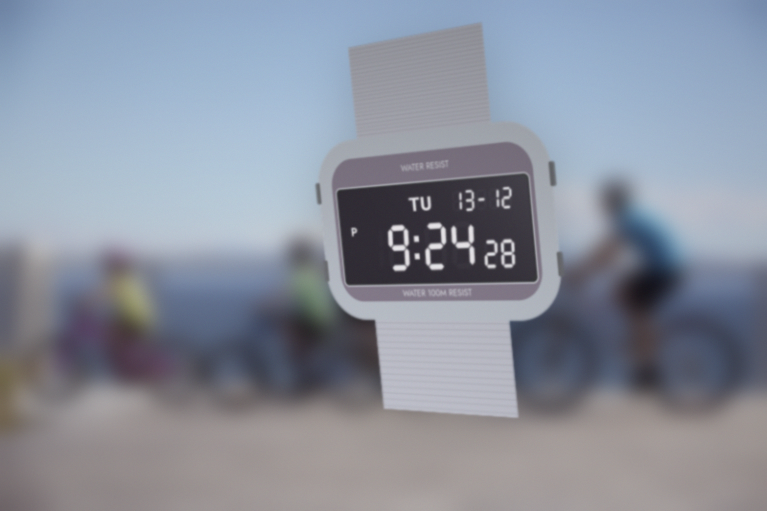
**9:24:28**
